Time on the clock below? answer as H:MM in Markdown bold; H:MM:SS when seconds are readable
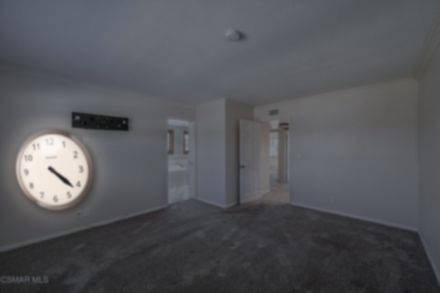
**4:22**
